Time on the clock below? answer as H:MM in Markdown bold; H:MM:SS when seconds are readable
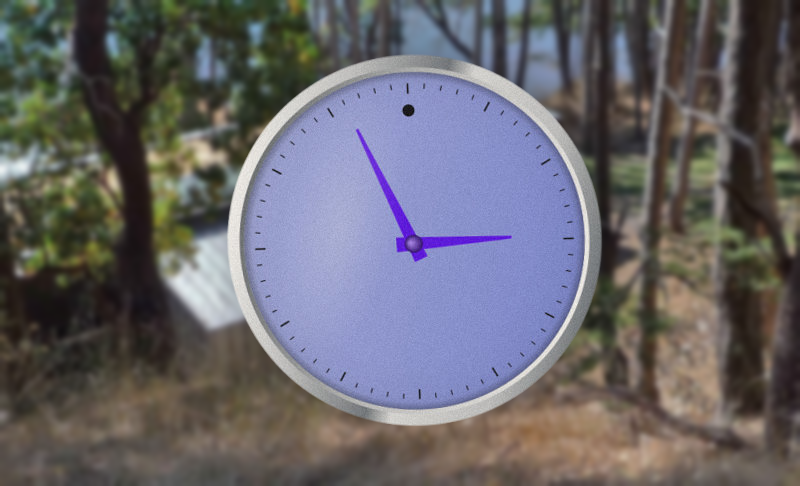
**2:56**
